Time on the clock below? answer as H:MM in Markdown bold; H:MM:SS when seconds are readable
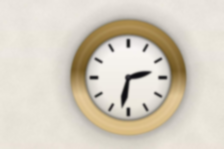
**2:32**
